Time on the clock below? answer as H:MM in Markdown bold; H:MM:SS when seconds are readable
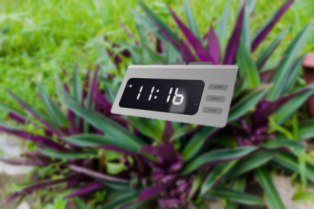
**11:16**
